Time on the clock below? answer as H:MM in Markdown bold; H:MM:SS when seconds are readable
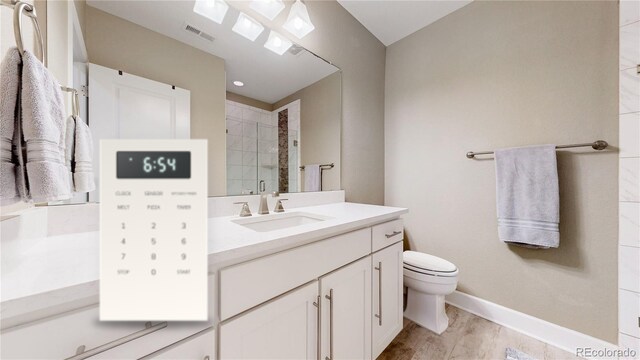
**6:54**
